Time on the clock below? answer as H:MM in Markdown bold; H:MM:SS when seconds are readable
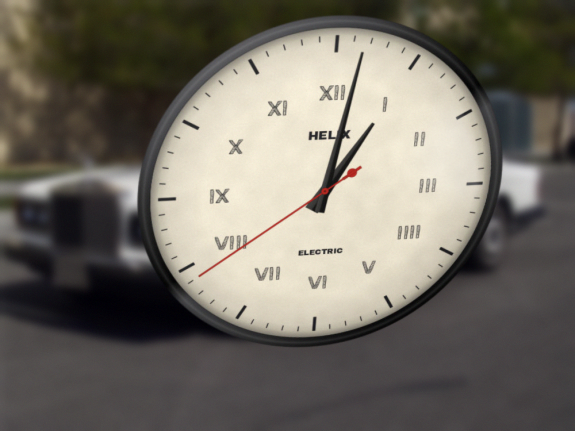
**1:01:39**
